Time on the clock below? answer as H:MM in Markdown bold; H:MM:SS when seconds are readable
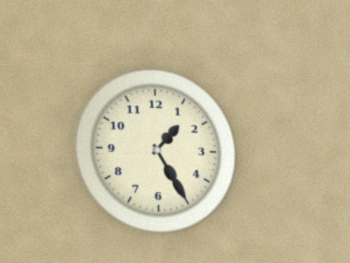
**1:25**
